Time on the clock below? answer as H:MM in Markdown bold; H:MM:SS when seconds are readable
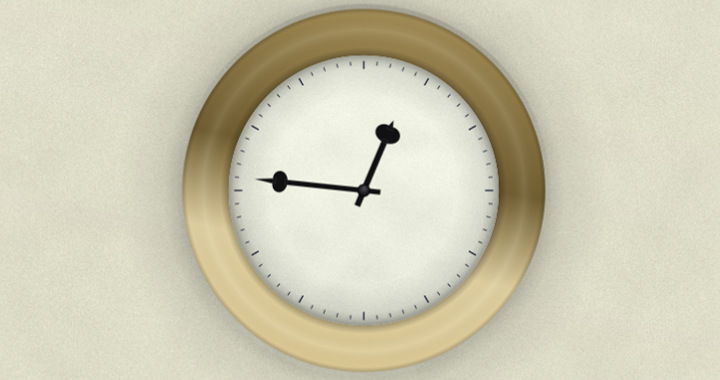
**12:46**
